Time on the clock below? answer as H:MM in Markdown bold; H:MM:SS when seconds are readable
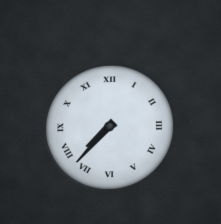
**7:37**
